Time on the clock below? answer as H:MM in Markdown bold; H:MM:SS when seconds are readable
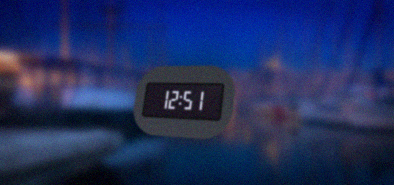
**12:51**
